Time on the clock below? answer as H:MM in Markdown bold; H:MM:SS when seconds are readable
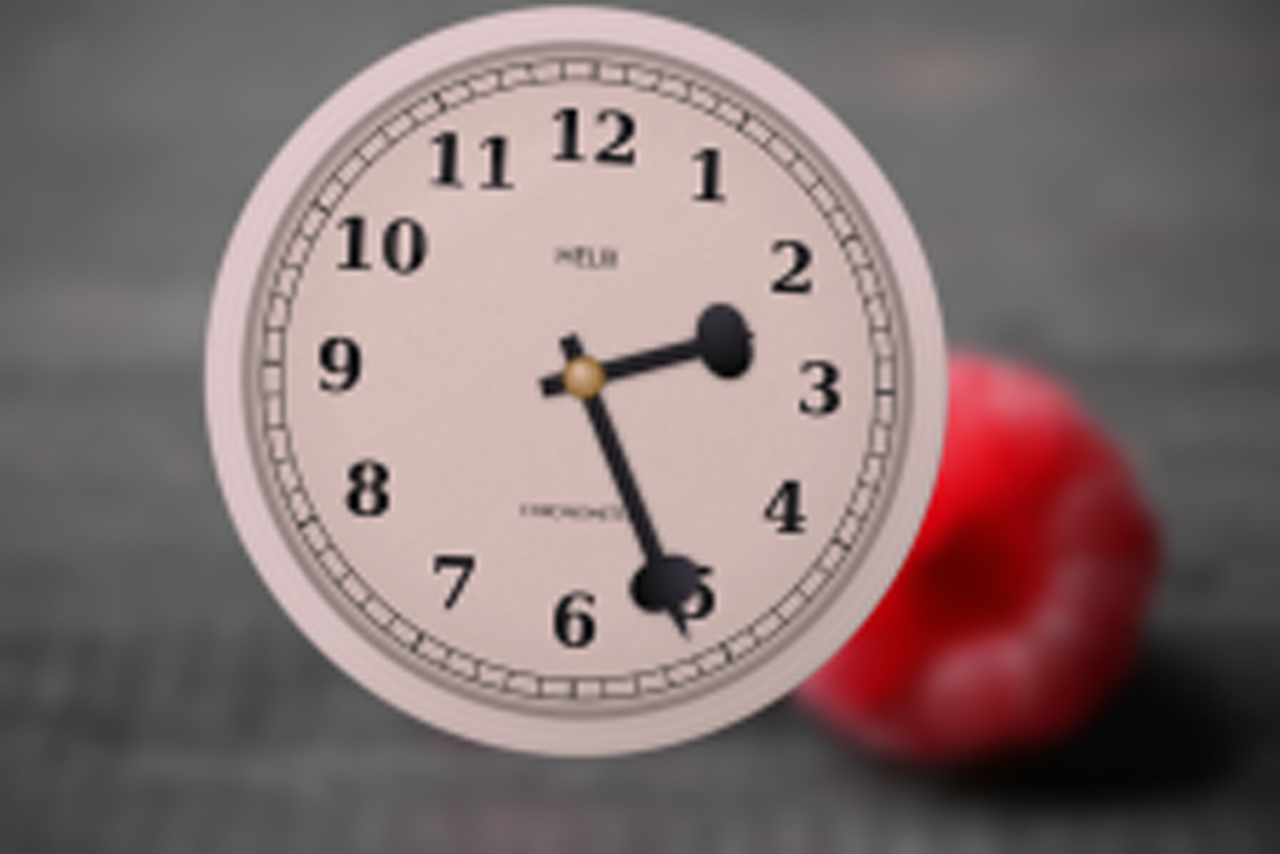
**2:26**
